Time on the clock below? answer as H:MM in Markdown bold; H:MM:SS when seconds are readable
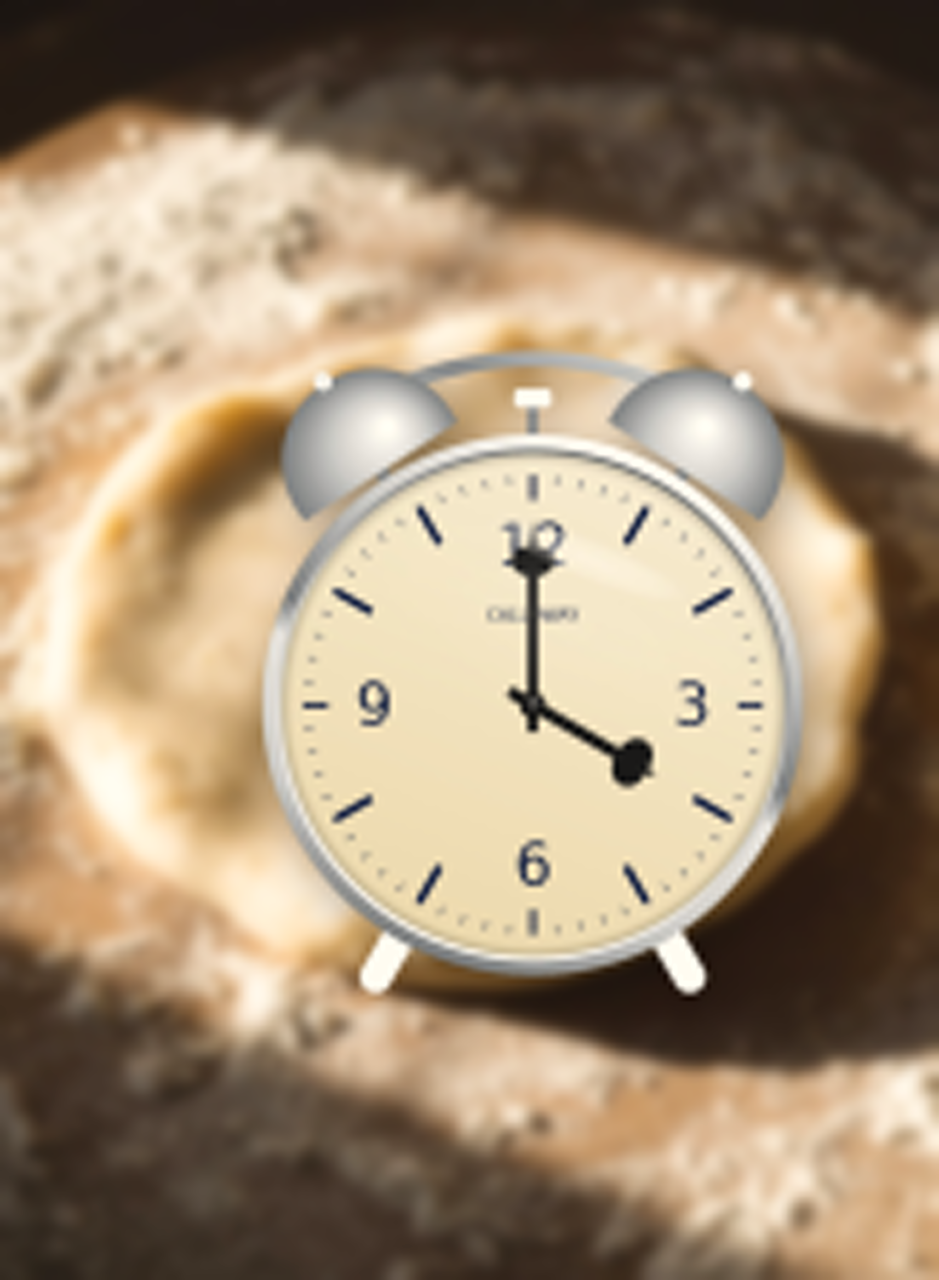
**4:00**
